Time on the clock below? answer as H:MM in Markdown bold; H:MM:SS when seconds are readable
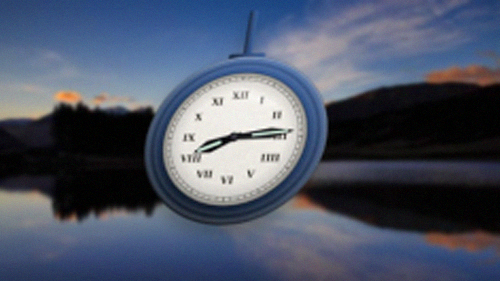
**8:14**
